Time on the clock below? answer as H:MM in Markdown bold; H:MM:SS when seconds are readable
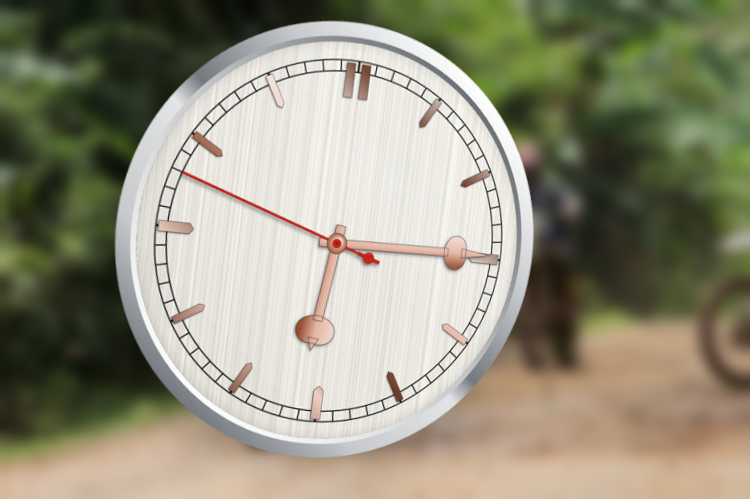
**6:14:48**
